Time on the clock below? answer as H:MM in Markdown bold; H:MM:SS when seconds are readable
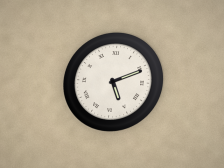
**5:11**
